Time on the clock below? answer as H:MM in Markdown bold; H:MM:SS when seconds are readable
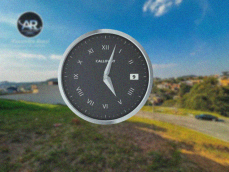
**5:03**
